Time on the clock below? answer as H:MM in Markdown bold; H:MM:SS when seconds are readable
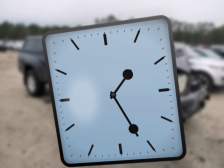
**1:26**
